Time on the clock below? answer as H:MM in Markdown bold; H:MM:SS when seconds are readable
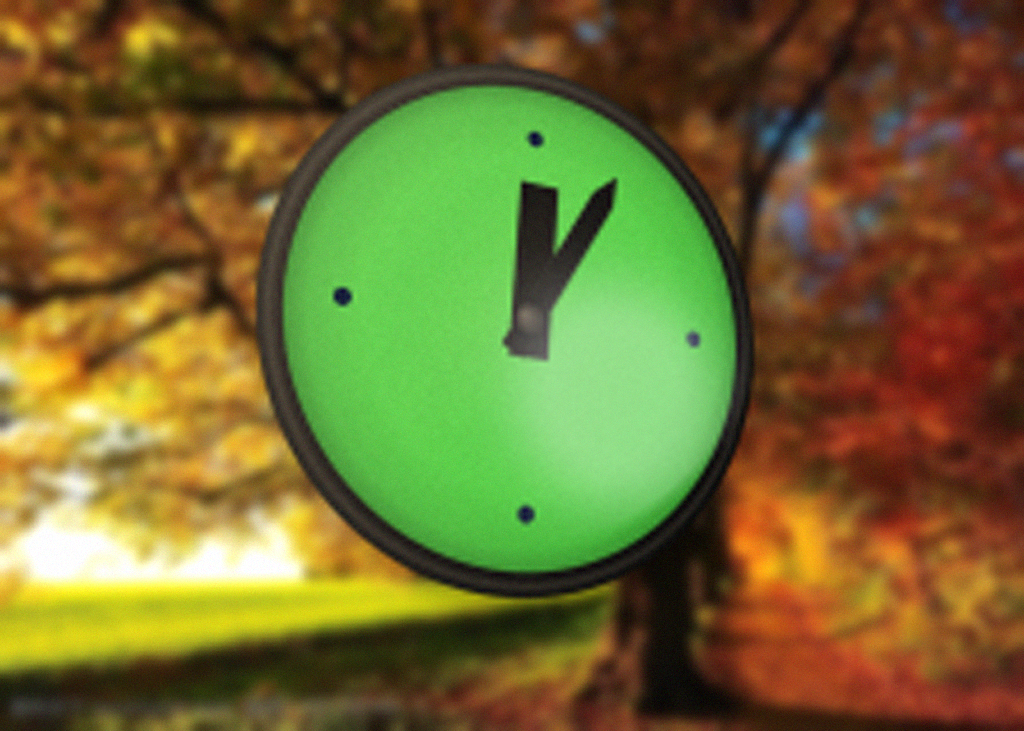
**12:05**
